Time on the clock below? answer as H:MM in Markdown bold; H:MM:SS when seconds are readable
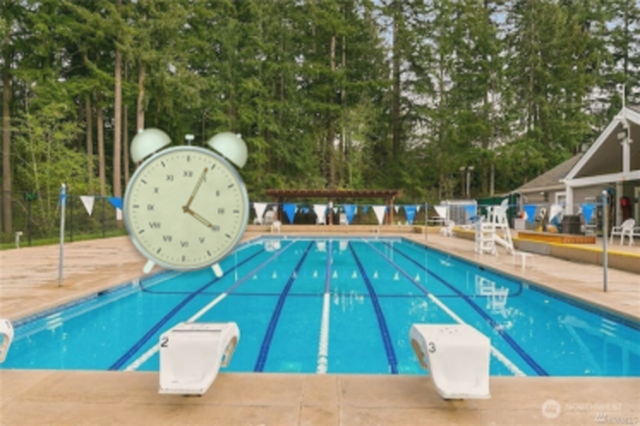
**4:04**
